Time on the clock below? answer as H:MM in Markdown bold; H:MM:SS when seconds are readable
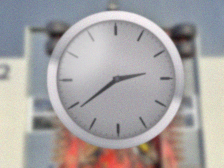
**2:39**
